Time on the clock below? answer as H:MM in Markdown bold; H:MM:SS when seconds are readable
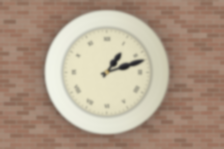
**1:12**
